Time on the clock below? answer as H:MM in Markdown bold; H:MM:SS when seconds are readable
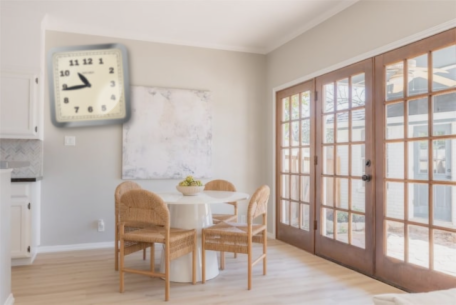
**10:44**
